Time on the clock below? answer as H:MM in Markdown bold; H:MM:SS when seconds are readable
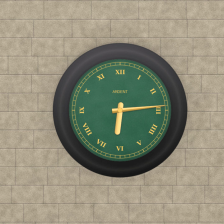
**6:14**
